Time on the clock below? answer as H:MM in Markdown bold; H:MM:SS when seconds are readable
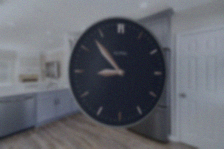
**8:53**
